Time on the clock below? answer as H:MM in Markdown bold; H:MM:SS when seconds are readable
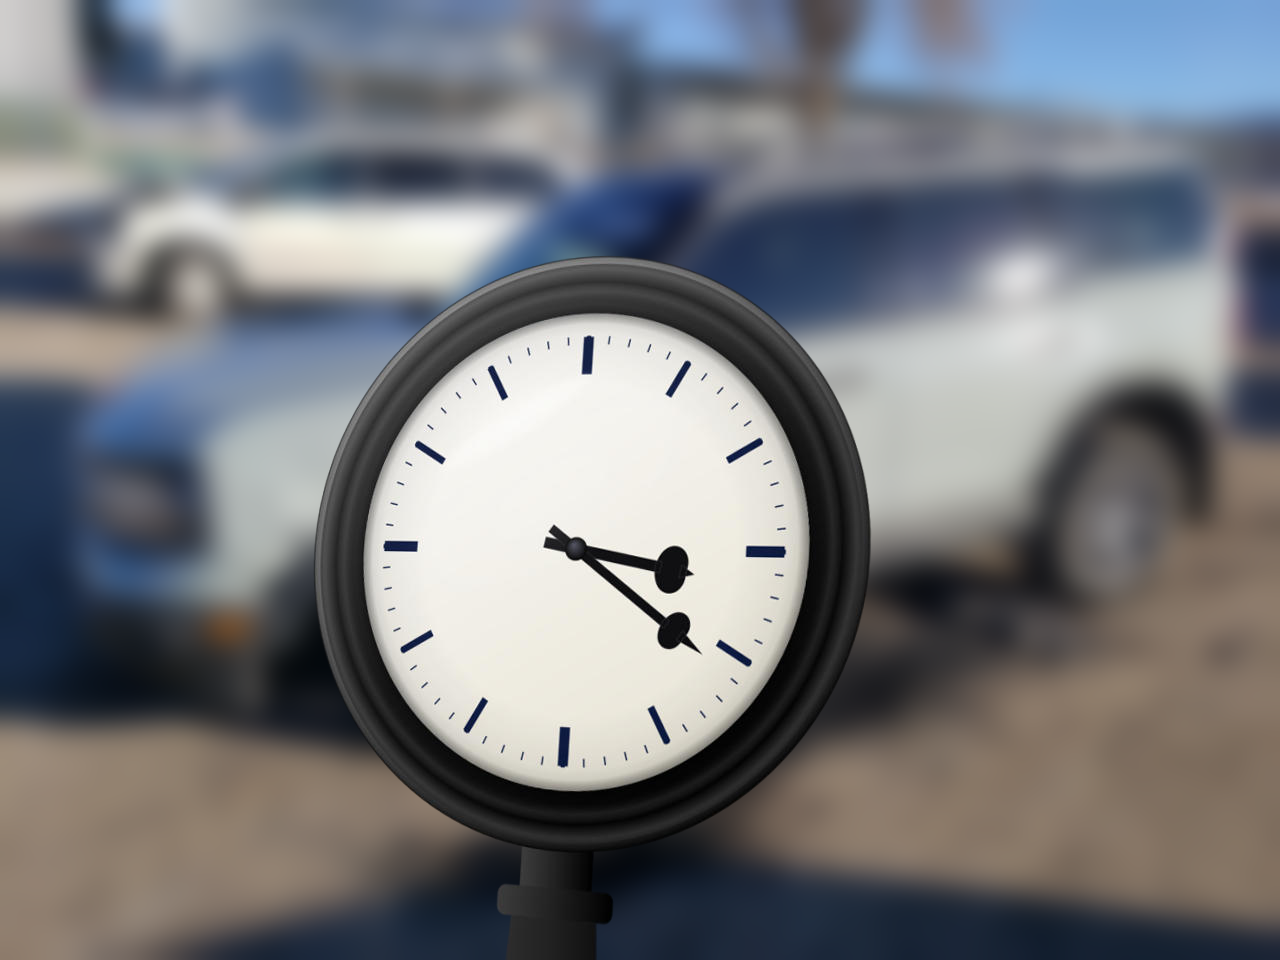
**3:21**
